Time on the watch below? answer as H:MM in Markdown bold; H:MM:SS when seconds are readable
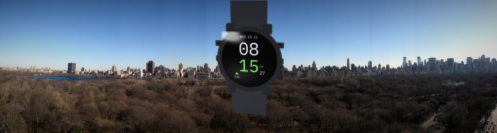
**8:15**
